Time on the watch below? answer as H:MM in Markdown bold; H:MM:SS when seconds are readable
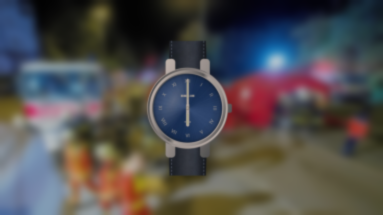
**6:00**
